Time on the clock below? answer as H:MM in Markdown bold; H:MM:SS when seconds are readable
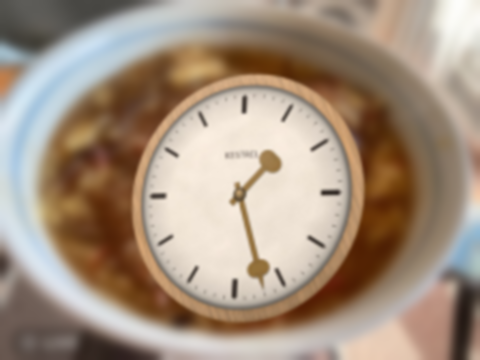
**1:27**
